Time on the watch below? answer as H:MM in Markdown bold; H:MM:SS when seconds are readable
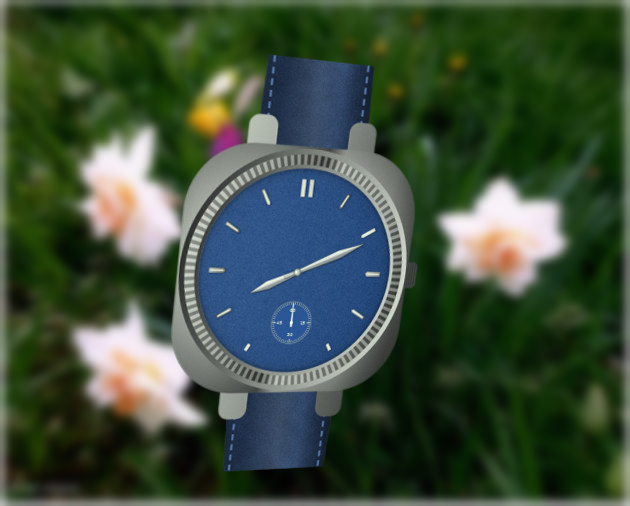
**8:11**
